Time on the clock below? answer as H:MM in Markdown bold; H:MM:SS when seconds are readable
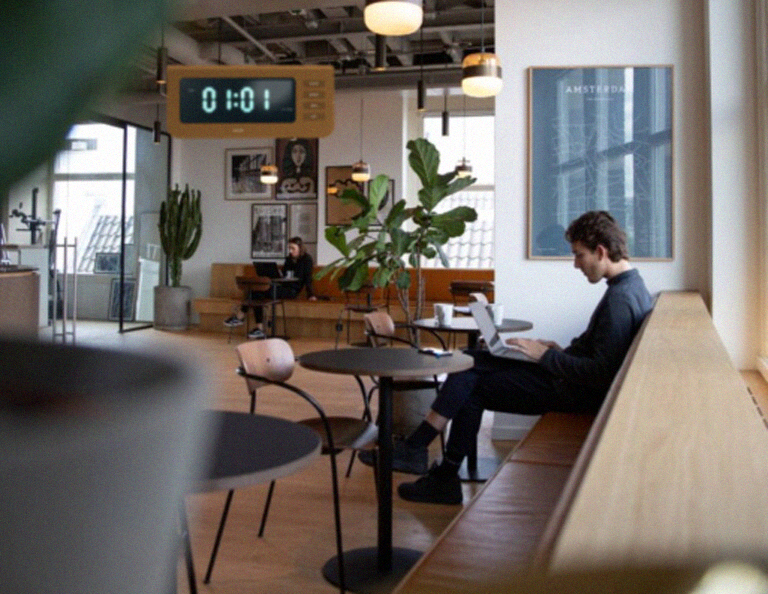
**1:01**
